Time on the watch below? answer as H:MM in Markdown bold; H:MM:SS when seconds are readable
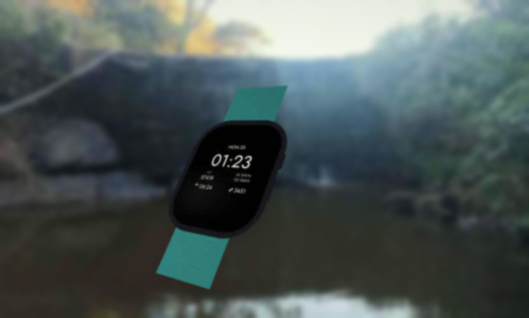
**1:23**
